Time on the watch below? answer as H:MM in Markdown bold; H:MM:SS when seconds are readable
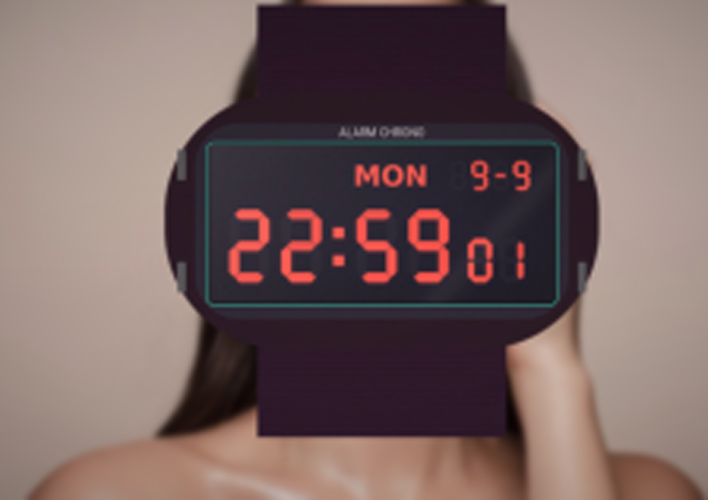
**22:59:01**
